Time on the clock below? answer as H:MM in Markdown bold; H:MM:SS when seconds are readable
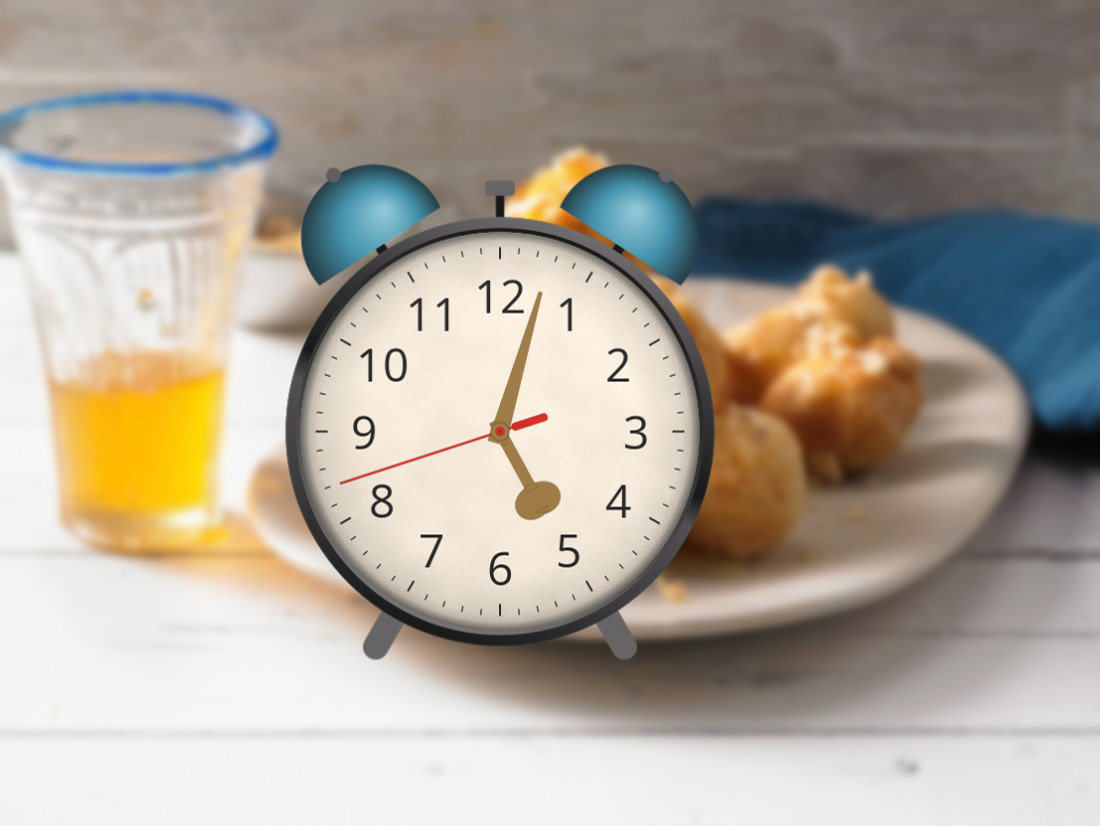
**5:02:42**
